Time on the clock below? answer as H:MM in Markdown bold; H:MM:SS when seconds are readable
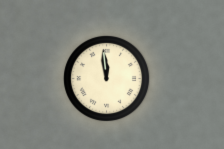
**11:59**
